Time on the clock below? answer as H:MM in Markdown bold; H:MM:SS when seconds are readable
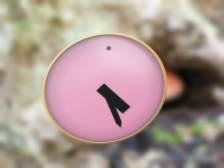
**4:26**
